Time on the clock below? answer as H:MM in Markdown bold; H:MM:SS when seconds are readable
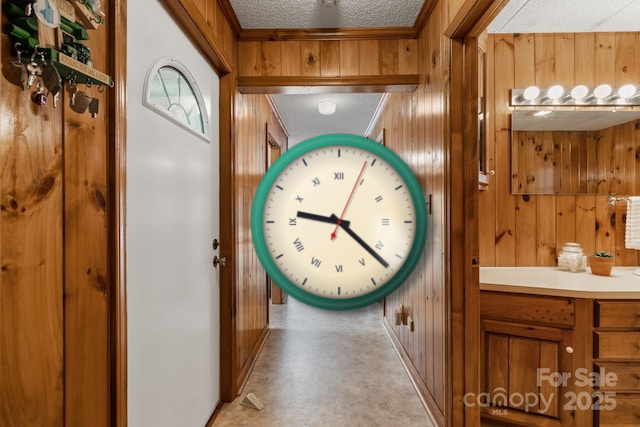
**9:22:04**
